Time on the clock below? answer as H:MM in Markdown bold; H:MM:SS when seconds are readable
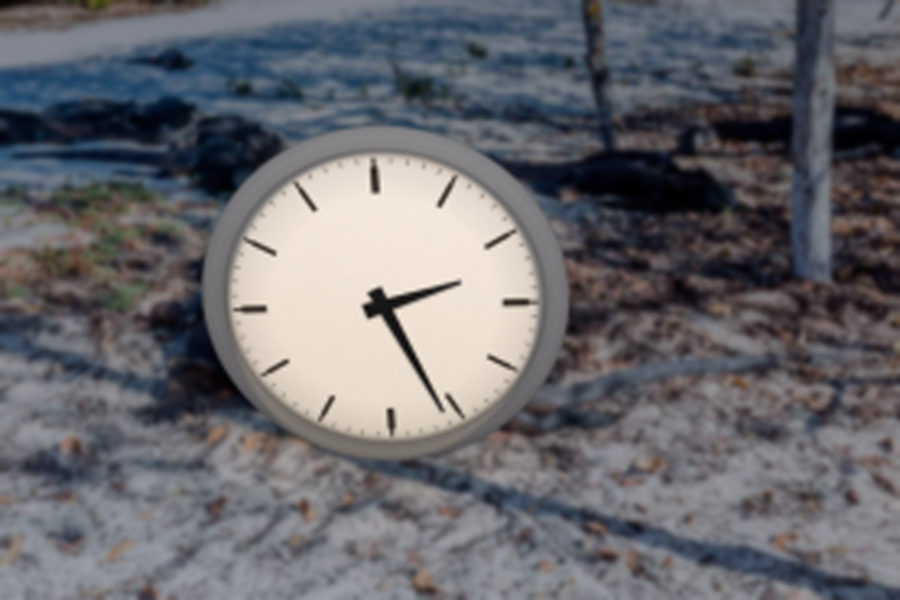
**2:26**
